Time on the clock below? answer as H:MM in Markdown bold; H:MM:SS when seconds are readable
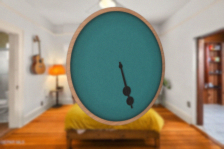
**5:27**
